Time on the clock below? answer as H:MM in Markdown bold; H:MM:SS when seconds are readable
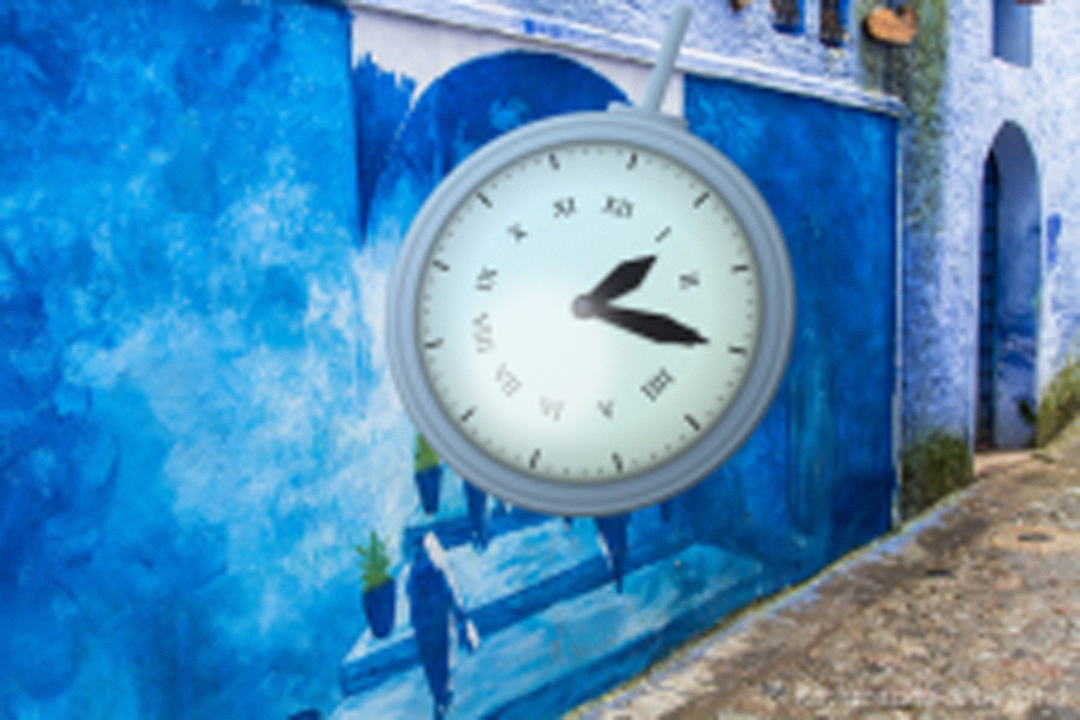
**1:15**
